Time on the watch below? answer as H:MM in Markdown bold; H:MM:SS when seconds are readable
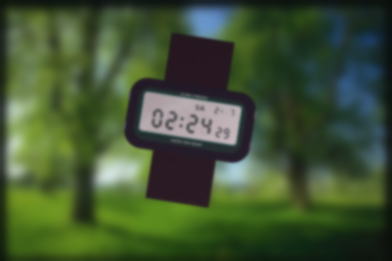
**2:24**
